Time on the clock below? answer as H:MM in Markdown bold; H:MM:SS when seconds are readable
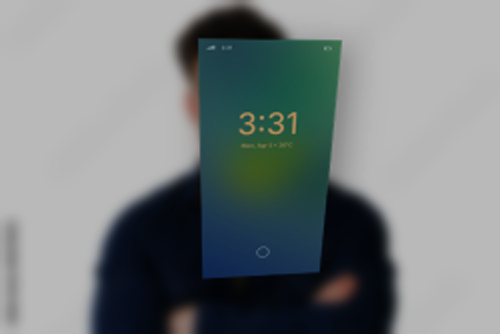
**3:31**
